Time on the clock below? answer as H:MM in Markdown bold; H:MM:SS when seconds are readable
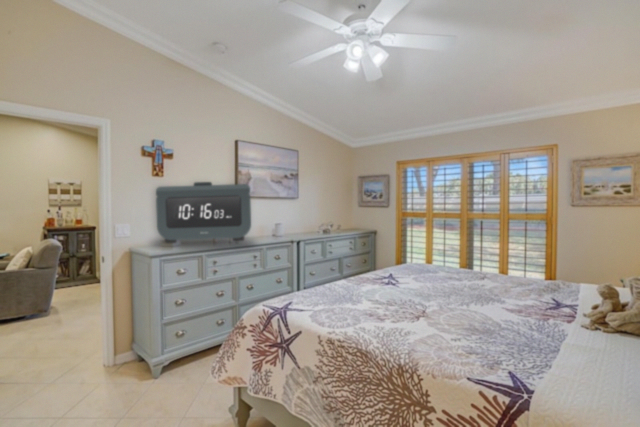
**10:16**
